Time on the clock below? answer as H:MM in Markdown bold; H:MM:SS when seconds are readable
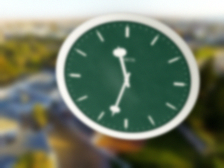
**11:33**
